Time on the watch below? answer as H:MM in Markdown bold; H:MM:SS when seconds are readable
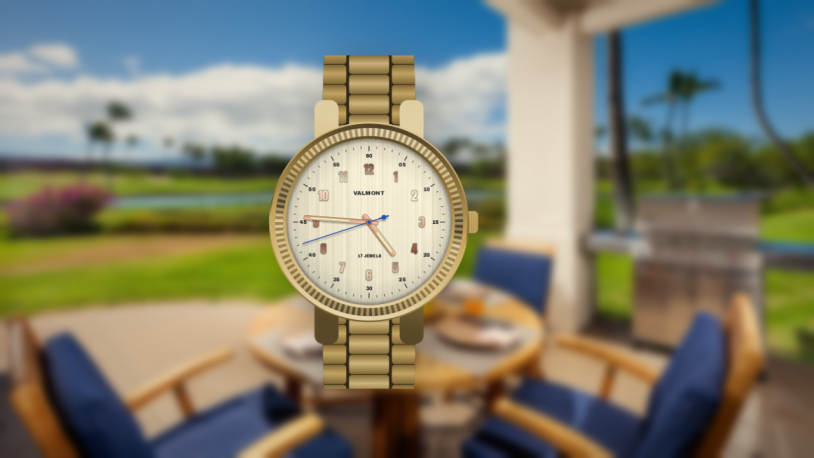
**4:45:42**
